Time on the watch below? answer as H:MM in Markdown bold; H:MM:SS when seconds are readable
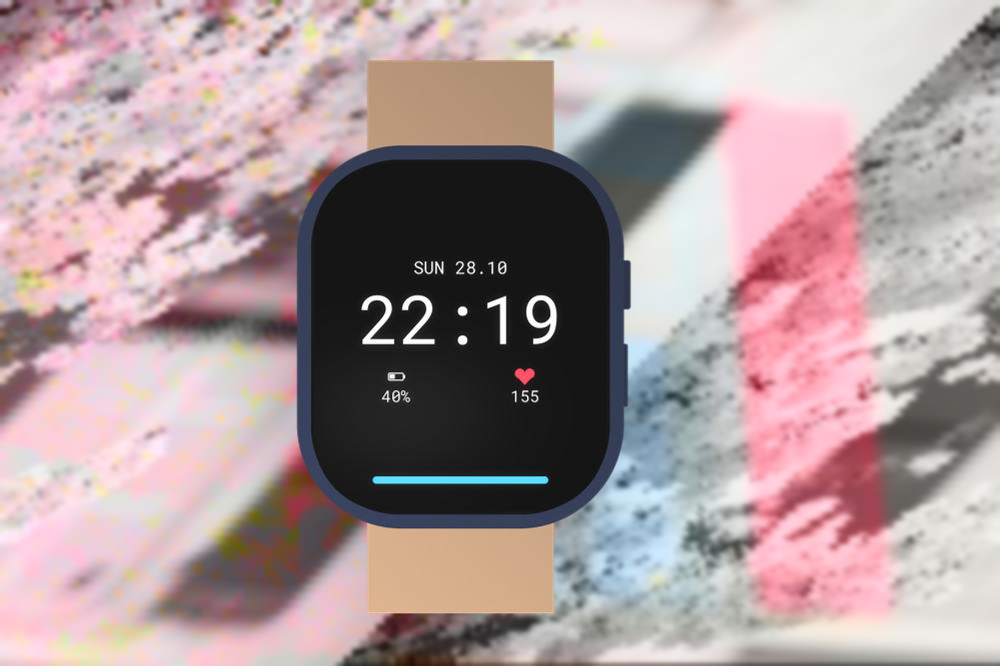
**22:19**
